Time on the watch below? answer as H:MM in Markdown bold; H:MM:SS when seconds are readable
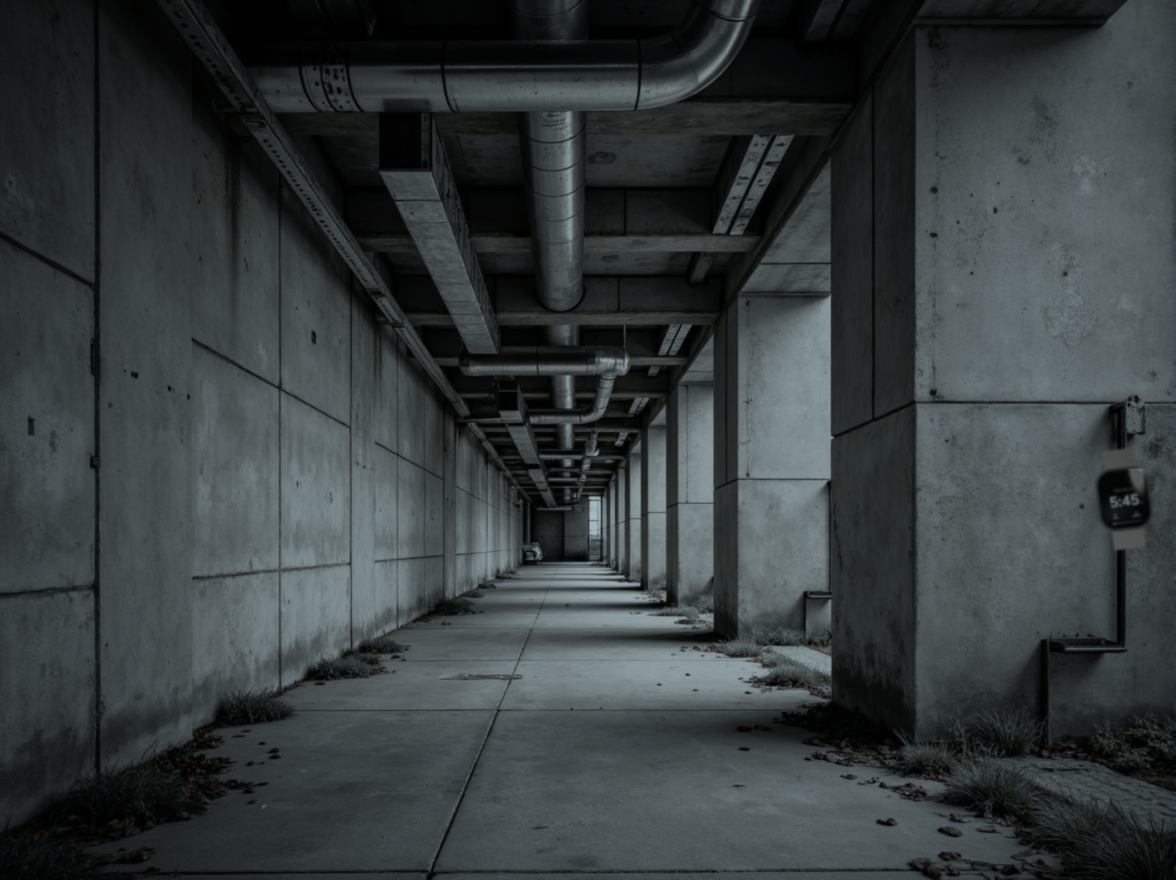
**5:45**
